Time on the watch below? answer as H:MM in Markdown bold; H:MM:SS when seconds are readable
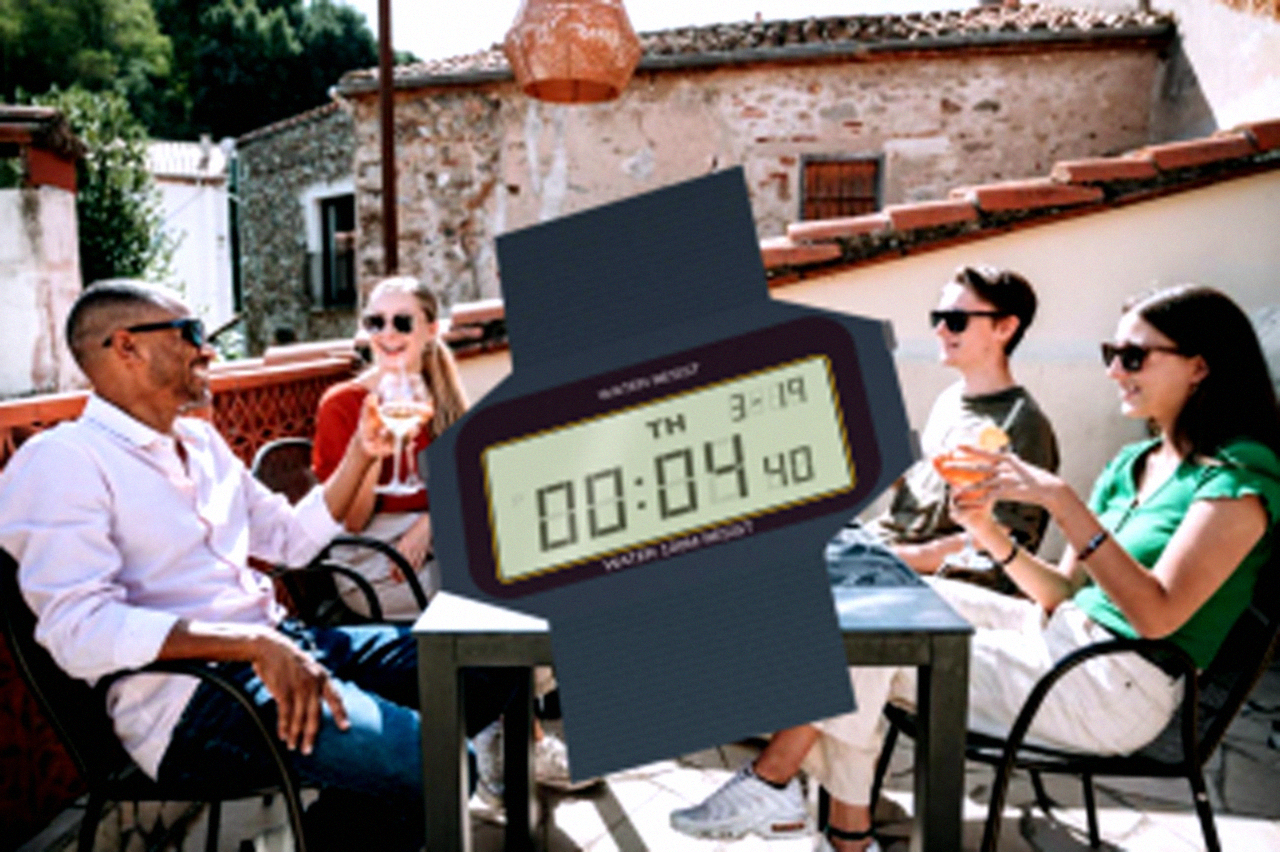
**0:04:40**
